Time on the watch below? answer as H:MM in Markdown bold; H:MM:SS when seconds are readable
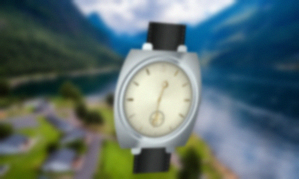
**12:31**
